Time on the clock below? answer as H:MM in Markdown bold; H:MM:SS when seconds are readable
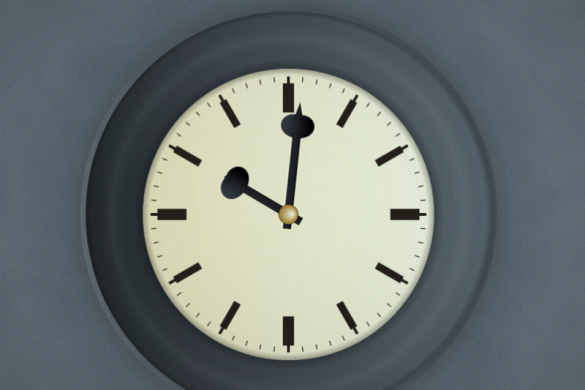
**10:01**
